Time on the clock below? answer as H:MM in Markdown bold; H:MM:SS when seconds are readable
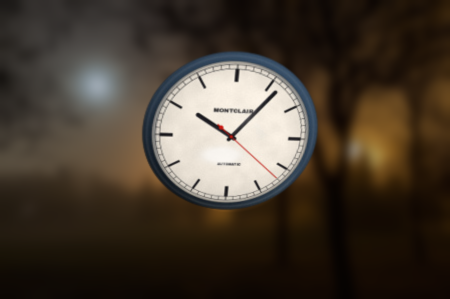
**10:06:22**
